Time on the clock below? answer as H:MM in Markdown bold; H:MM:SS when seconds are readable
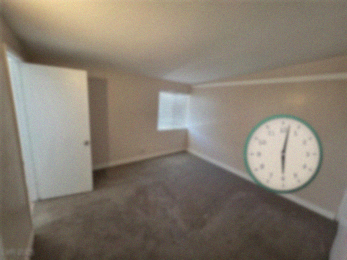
**6:02**
